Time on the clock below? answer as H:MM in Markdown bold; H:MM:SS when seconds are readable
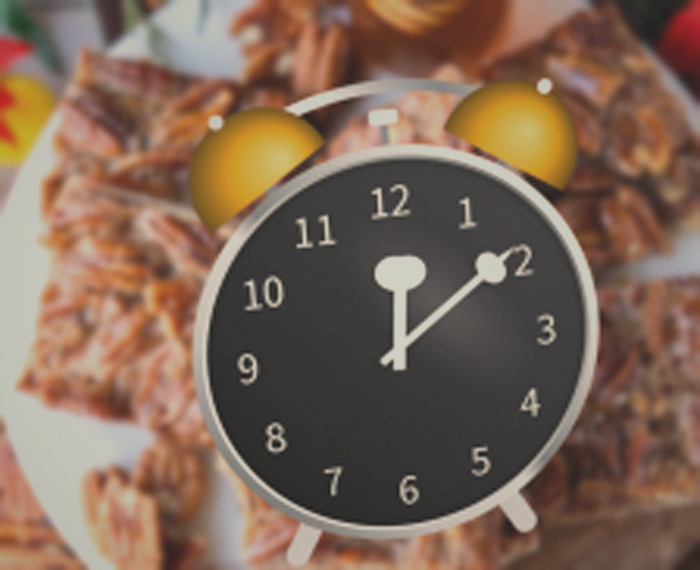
**12:09**
